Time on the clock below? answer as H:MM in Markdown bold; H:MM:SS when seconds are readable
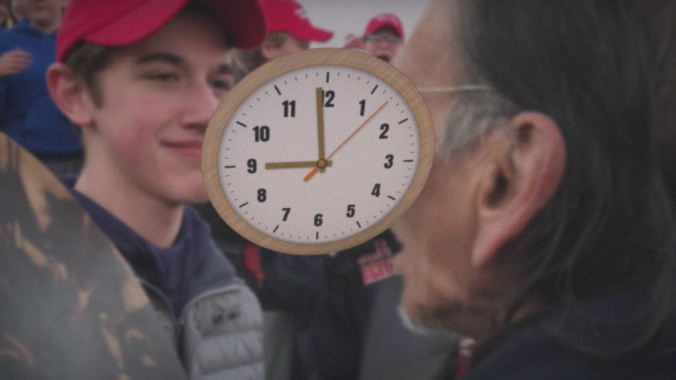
**8:59:07**
